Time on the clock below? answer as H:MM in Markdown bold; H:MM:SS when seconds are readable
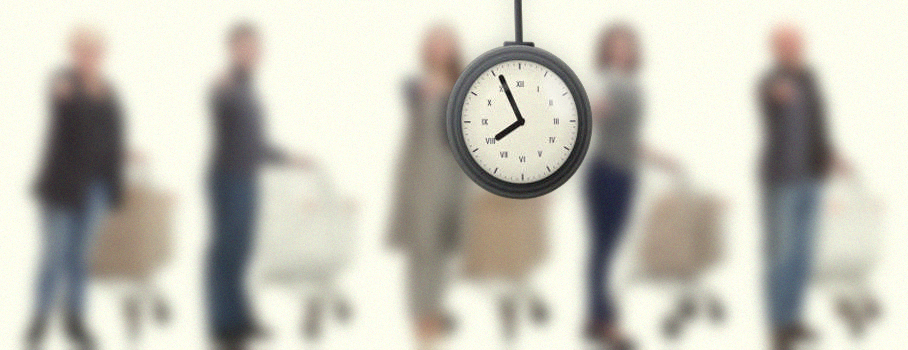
**7:56**
